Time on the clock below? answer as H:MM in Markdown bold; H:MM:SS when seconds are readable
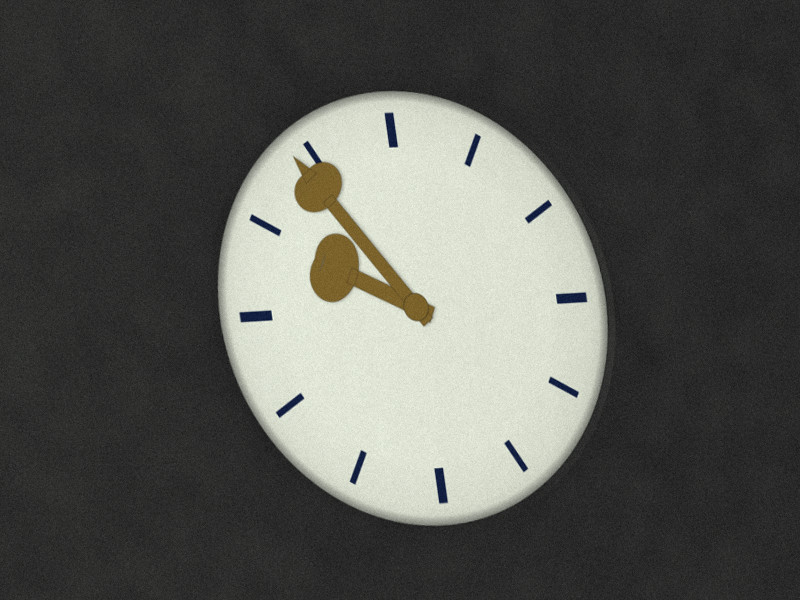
**9:54**
